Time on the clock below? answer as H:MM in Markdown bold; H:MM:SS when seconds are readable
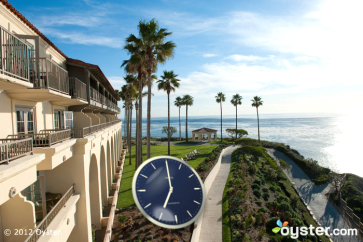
**7:00**
